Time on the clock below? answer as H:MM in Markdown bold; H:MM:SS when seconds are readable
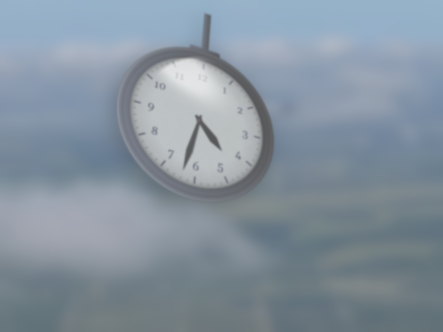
**4:32**
